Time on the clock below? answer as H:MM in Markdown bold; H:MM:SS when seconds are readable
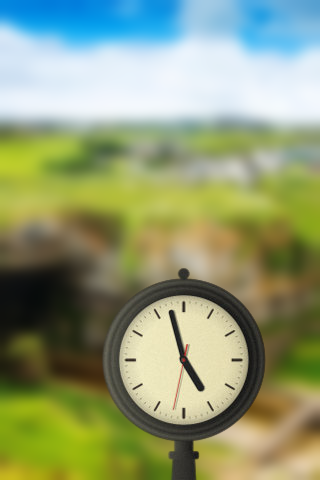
**4:57:32**
